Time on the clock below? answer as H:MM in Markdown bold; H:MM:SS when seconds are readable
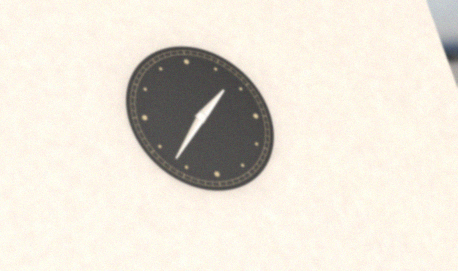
**1:37**
